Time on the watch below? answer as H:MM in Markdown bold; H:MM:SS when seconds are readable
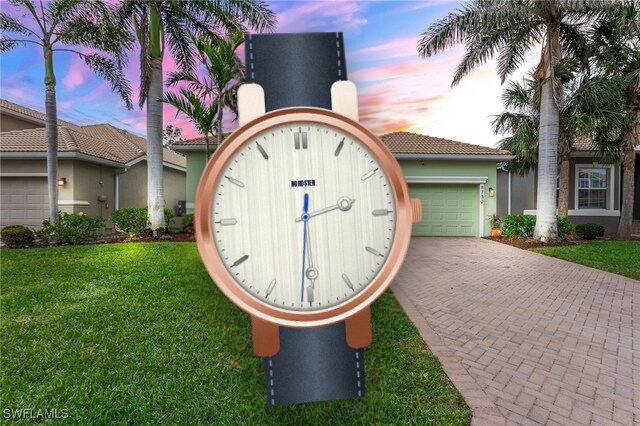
**2:29:31**
